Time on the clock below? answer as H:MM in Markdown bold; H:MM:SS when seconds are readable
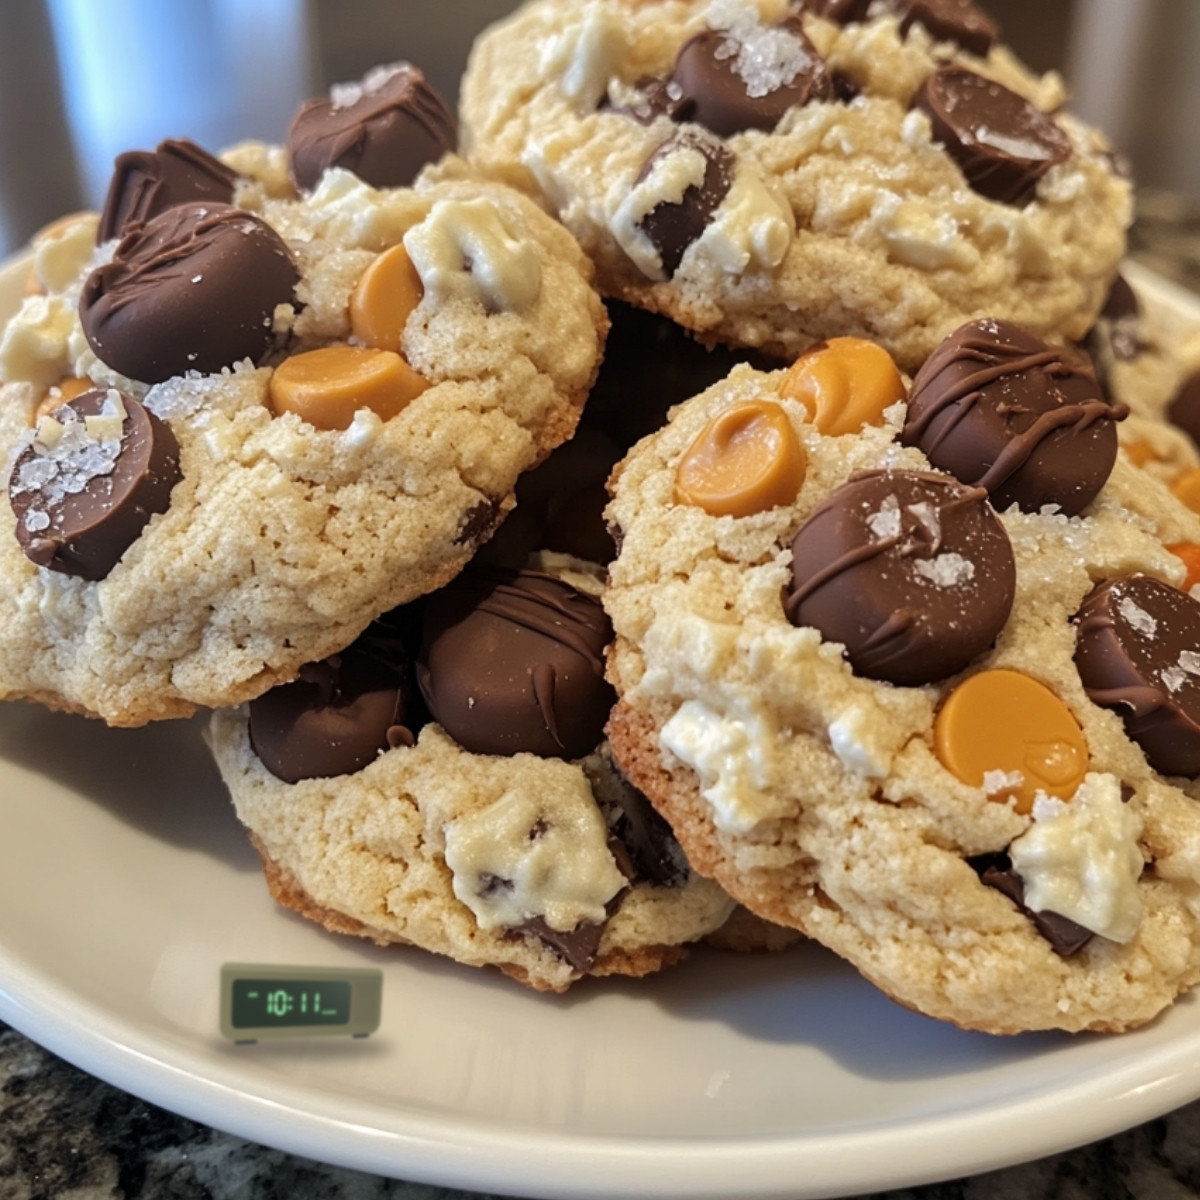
**10:11**
